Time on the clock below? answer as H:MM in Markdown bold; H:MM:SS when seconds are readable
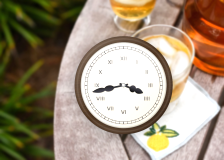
**3:43**
